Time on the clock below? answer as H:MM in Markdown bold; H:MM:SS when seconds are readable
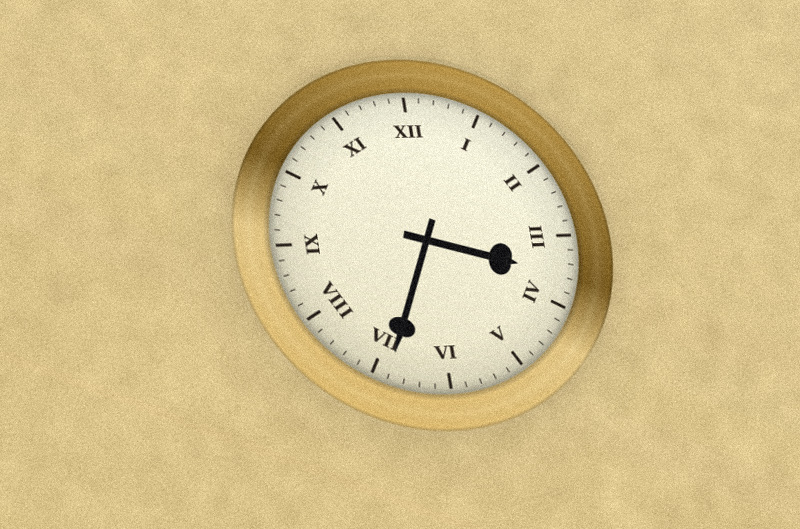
**3:34**
